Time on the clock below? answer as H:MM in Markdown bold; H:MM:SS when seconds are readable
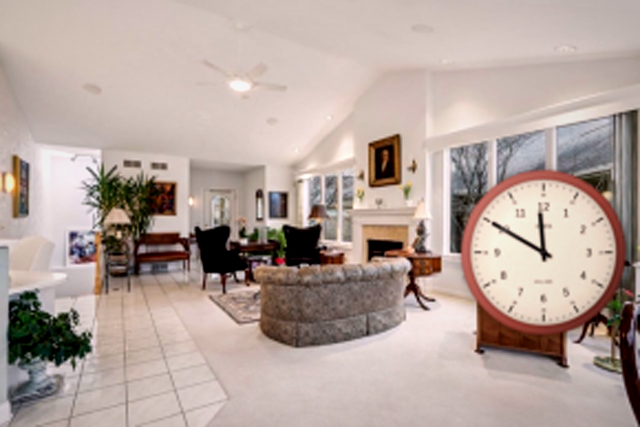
**11:50**
